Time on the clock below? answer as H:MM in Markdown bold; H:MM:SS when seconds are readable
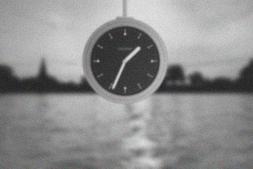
**1:34**
